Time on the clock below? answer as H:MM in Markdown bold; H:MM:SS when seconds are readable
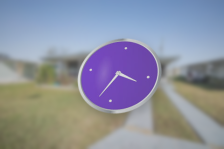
**3:34**
